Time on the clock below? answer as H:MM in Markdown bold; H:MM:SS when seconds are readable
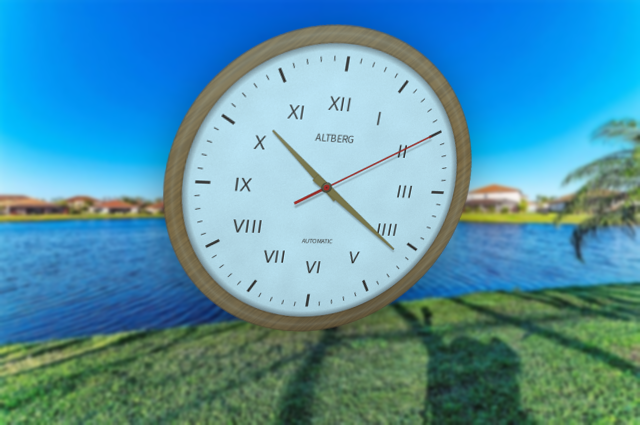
**10:21:10**
